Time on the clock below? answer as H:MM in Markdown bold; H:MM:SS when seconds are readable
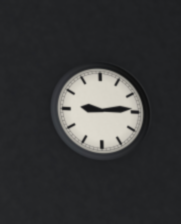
**9:14**
